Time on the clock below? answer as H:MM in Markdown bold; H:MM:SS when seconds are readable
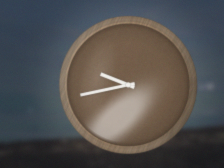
**9:43**
